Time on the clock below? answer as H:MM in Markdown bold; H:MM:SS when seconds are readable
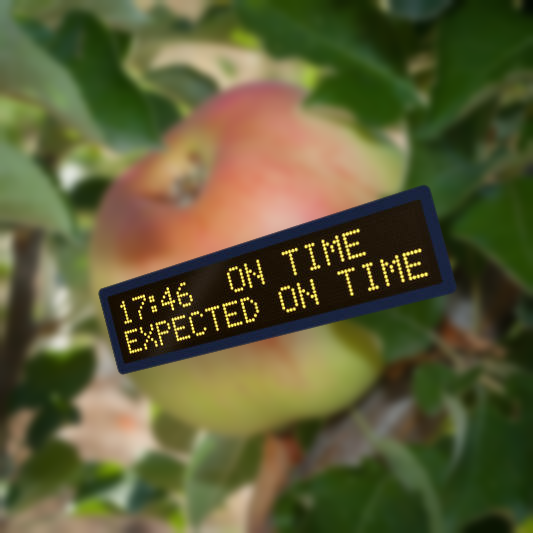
**17:46**
